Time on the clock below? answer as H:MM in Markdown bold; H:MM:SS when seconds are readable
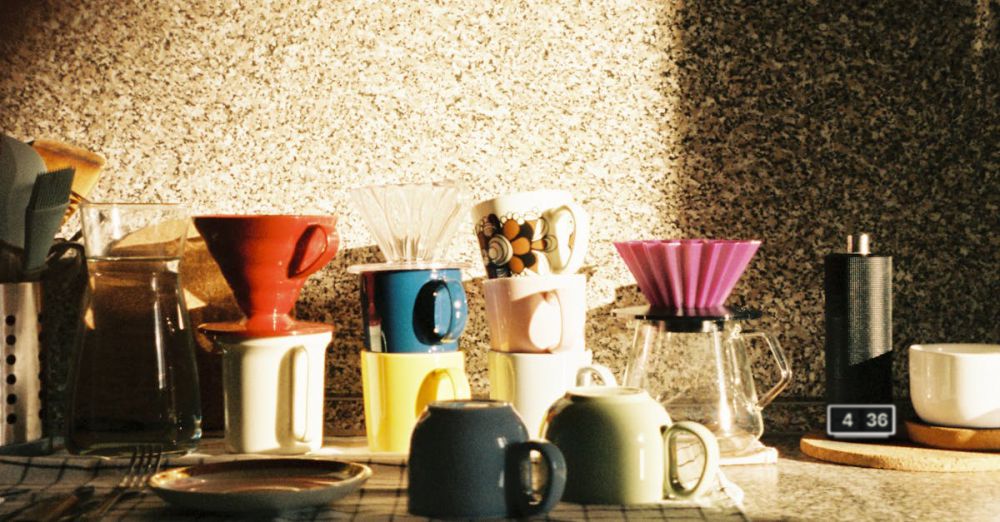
**4:36**
